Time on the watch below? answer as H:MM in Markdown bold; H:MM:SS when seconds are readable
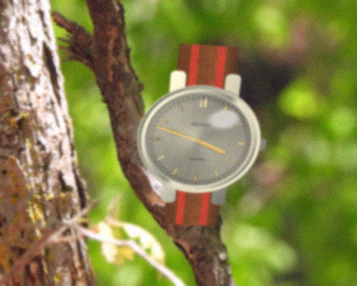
**3:48**
